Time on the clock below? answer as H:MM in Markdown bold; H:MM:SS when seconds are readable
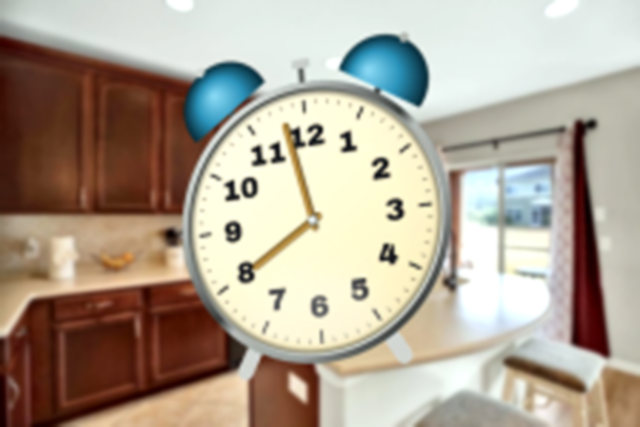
**7:58**
